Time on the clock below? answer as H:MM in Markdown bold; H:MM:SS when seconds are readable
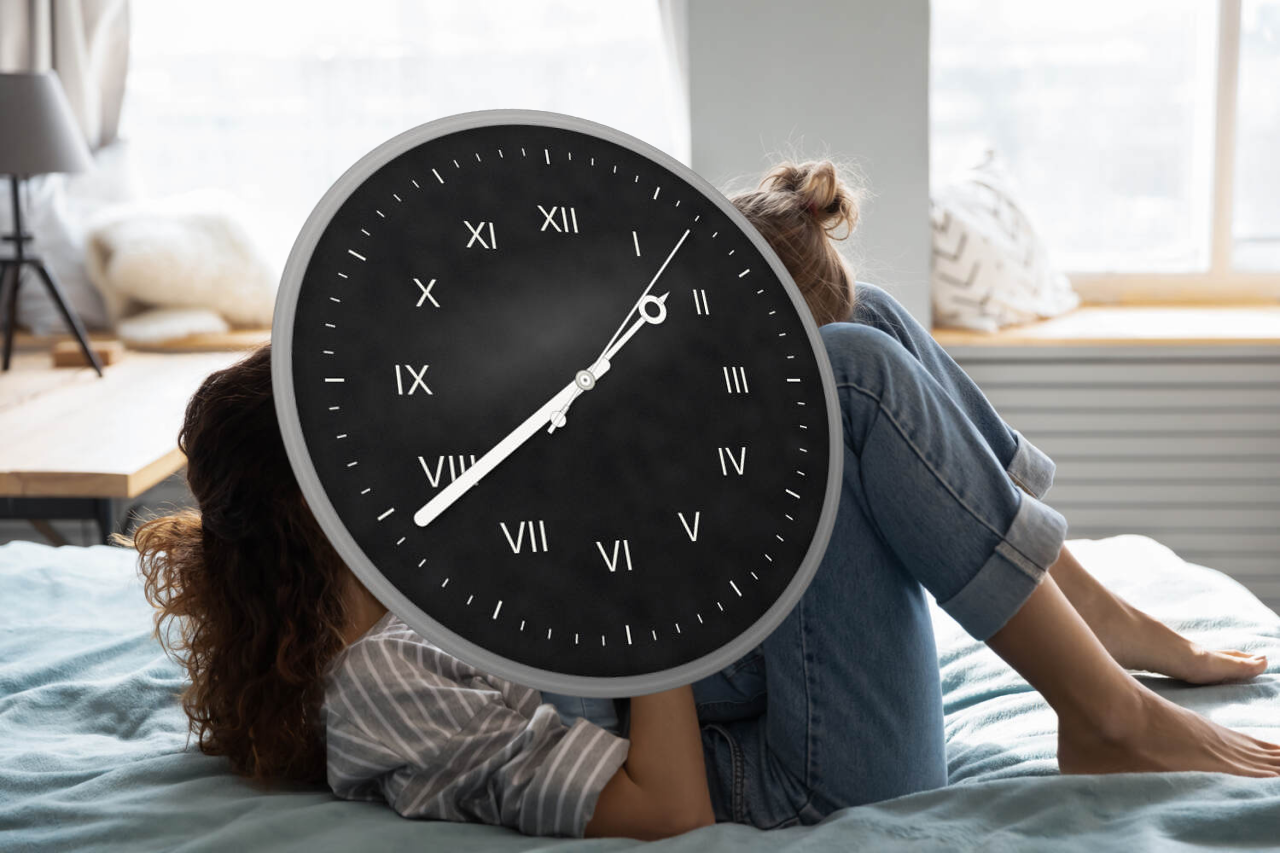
**1:39:07**
